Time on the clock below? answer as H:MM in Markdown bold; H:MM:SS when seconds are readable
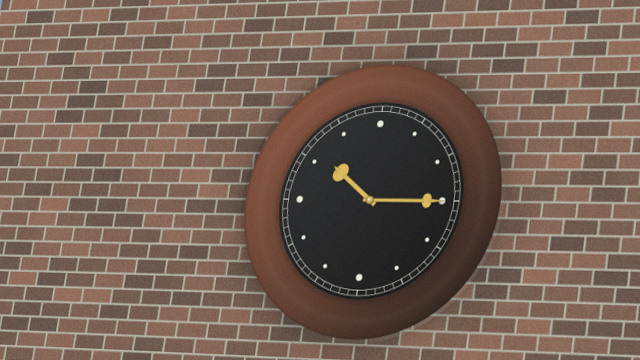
**10:15**
